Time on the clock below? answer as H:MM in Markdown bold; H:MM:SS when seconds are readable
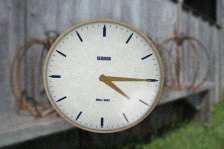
**4:15**
